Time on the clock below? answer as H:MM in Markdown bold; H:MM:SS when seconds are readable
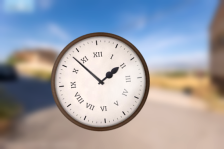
**1:53**
